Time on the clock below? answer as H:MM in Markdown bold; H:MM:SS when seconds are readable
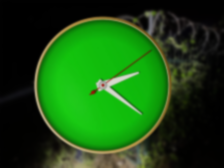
**2:21:09**
